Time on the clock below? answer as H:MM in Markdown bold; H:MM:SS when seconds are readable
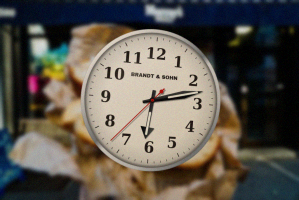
**6:12:37**
